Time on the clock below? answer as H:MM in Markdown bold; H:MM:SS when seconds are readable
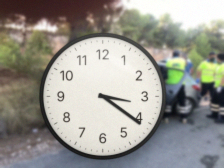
**3:21**
